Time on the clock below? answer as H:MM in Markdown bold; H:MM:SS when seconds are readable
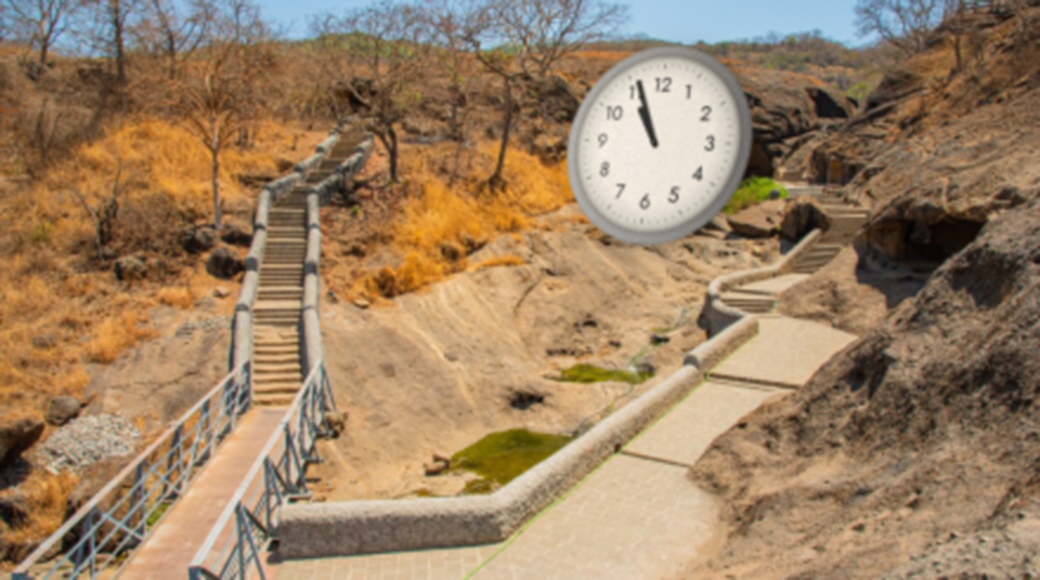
**10:56**
